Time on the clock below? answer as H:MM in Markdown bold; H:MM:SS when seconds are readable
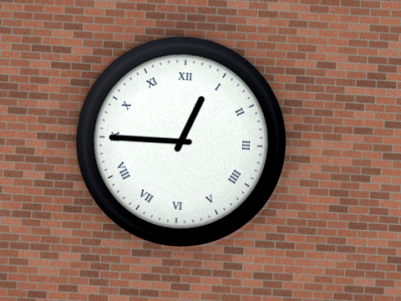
**12:45**
